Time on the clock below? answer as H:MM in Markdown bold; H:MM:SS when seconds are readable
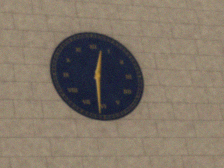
**12:31**
